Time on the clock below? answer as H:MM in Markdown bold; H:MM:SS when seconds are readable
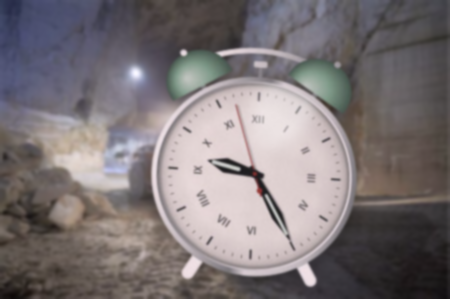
**9:24:57**
